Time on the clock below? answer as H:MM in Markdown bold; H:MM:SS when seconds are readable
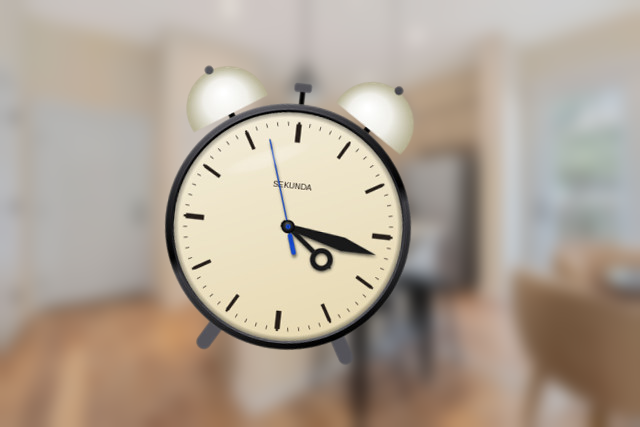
**4:16:57**
